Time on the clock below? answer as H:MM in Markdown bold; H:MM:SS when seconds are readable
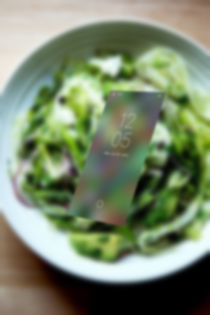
**12:05**
